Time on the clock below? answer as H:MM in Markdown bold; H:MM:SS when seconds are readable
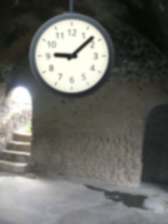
**9:08**
